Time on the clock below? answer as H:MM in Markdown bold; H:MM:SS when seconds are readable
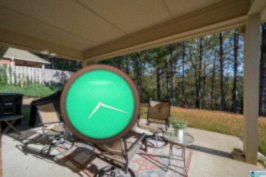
**7:18**
